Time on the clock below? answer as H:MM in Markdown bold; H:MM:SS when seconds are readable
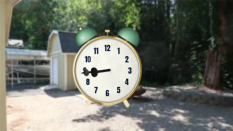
**8:44**
